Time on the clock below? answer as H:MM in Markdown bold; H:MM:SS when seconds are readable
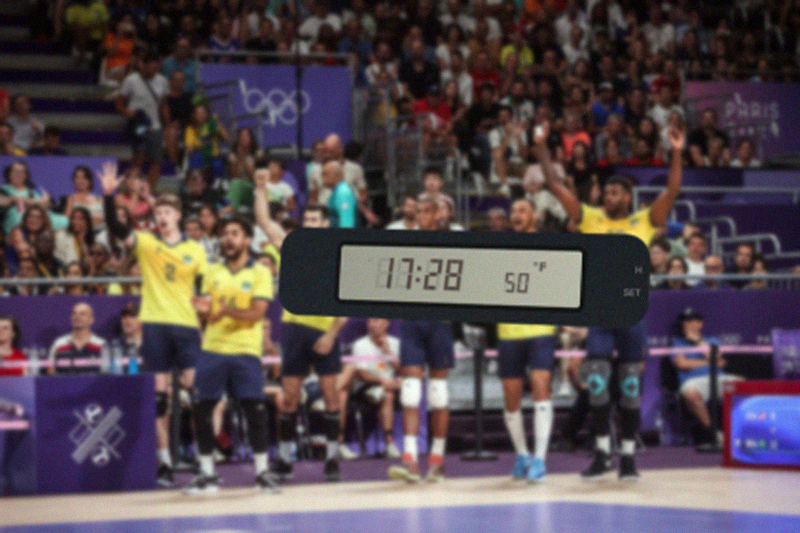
**17:28**
